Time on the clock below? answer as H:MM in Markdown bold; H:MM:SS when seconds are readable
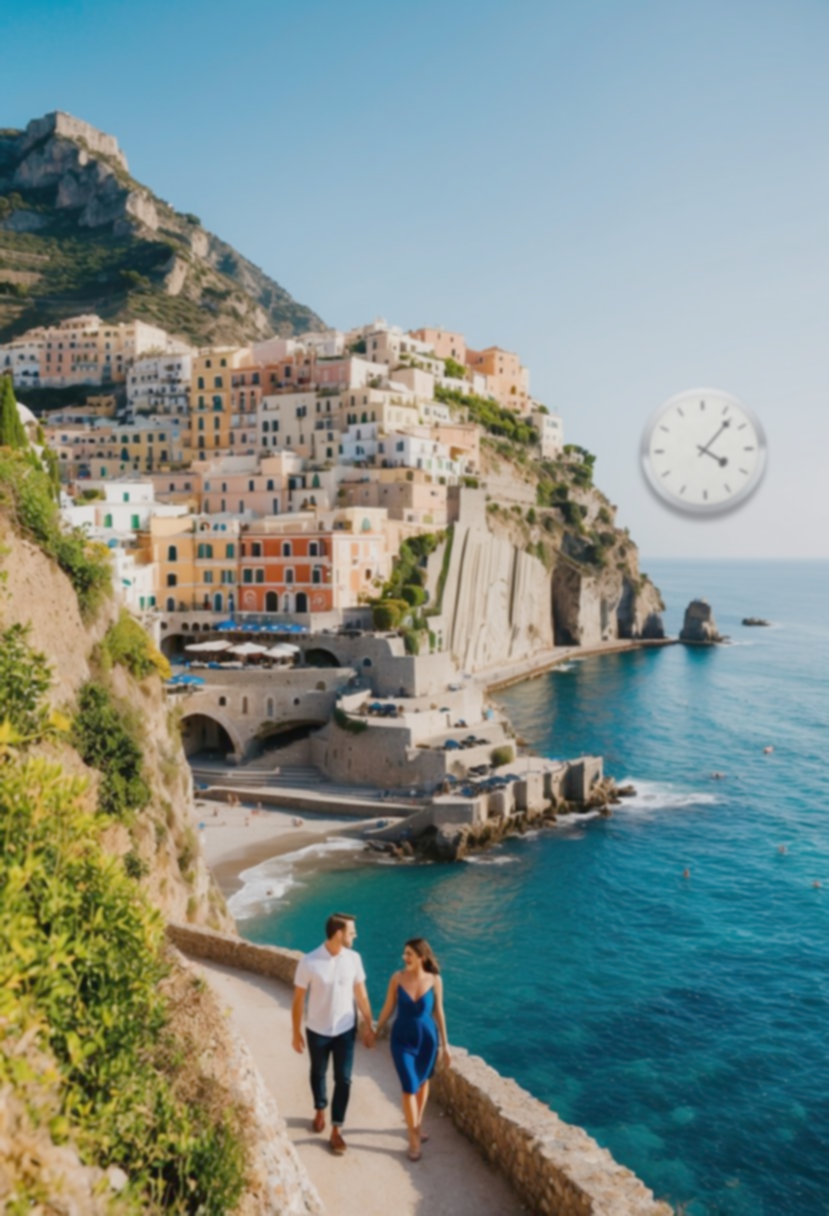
**4:07**
